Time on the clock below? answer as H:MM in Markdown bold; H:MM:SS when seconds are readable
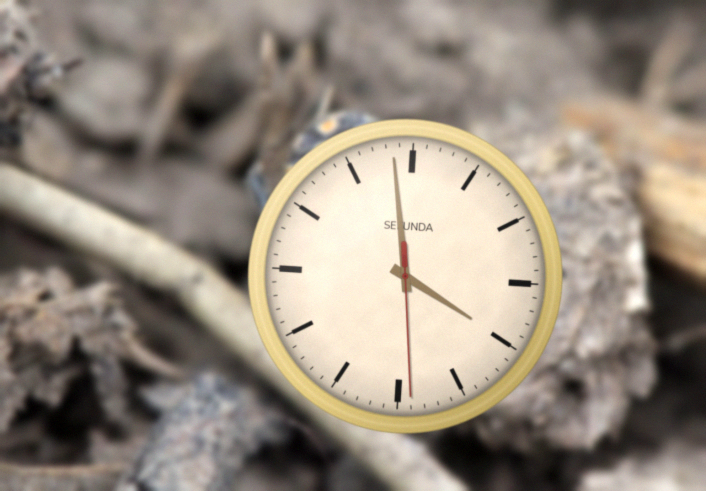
**3:58:29**
